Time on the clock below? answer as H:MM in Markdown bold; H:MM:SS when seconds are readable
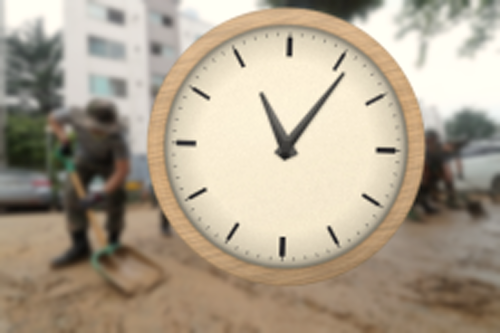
**11:06**
